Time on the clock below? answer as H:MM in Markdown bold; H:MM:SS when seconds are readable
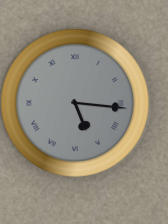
**5:16**
